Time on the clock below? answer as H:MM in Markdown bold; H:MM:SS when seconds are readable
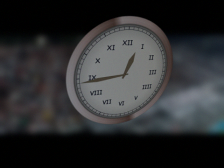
**12:44**
